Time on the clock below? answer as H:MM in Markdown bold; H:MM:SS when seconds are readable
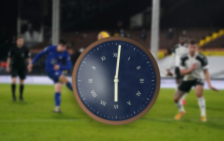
**6:01**
